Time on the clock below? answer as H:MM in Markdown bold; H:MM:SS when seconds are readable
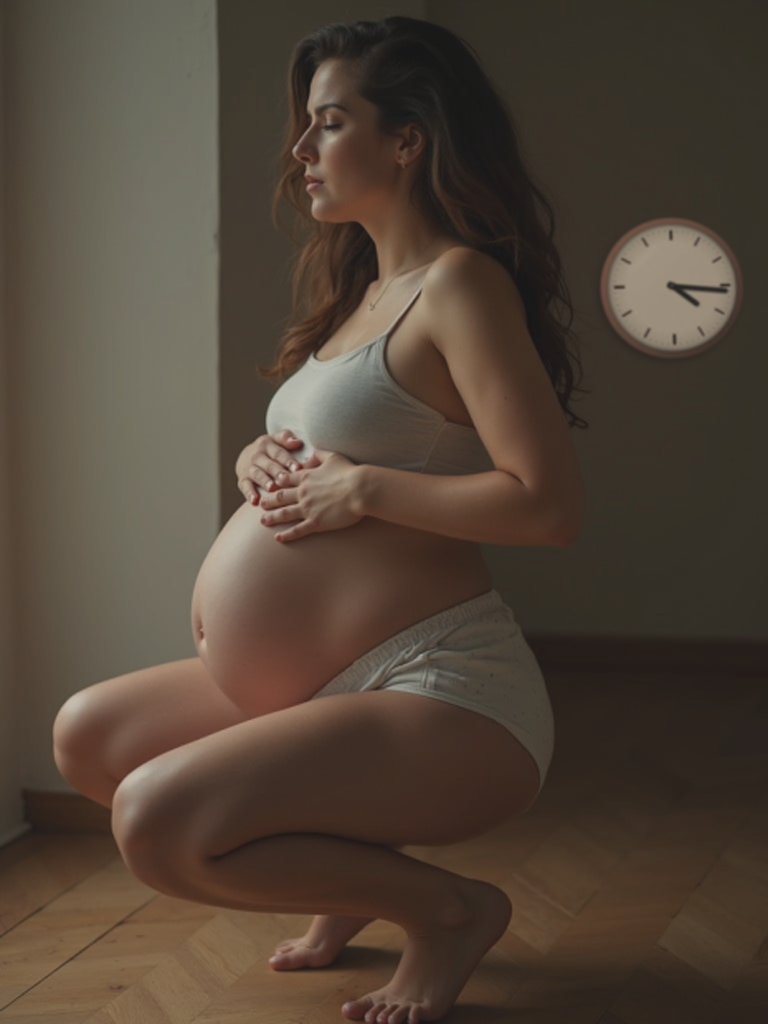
**4:16**
